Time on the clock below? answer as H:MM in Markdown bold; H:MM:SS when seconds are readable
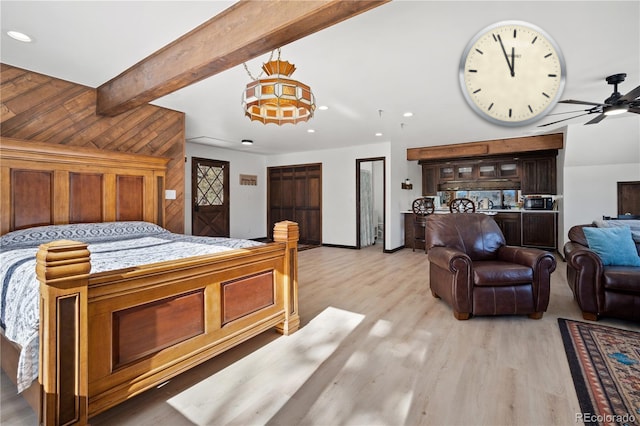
**11:56**
